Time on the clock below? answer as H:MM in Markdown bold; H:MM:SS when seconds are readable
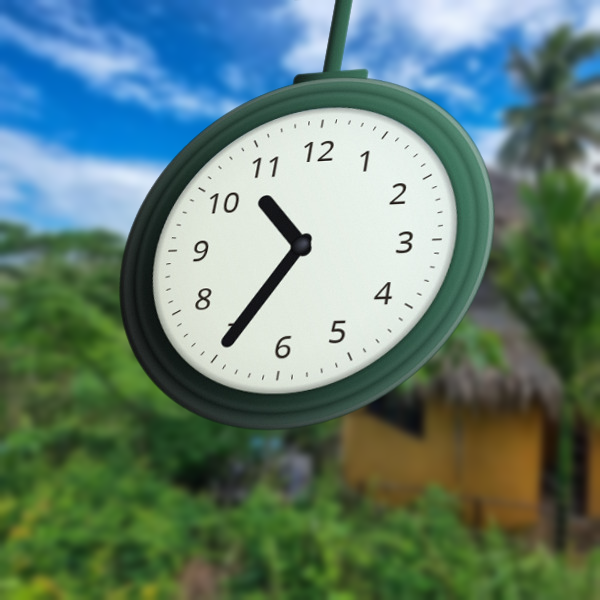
**10:35**
